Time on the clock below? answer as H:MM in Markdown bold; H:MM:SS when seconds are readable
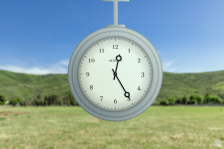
**12:25**
